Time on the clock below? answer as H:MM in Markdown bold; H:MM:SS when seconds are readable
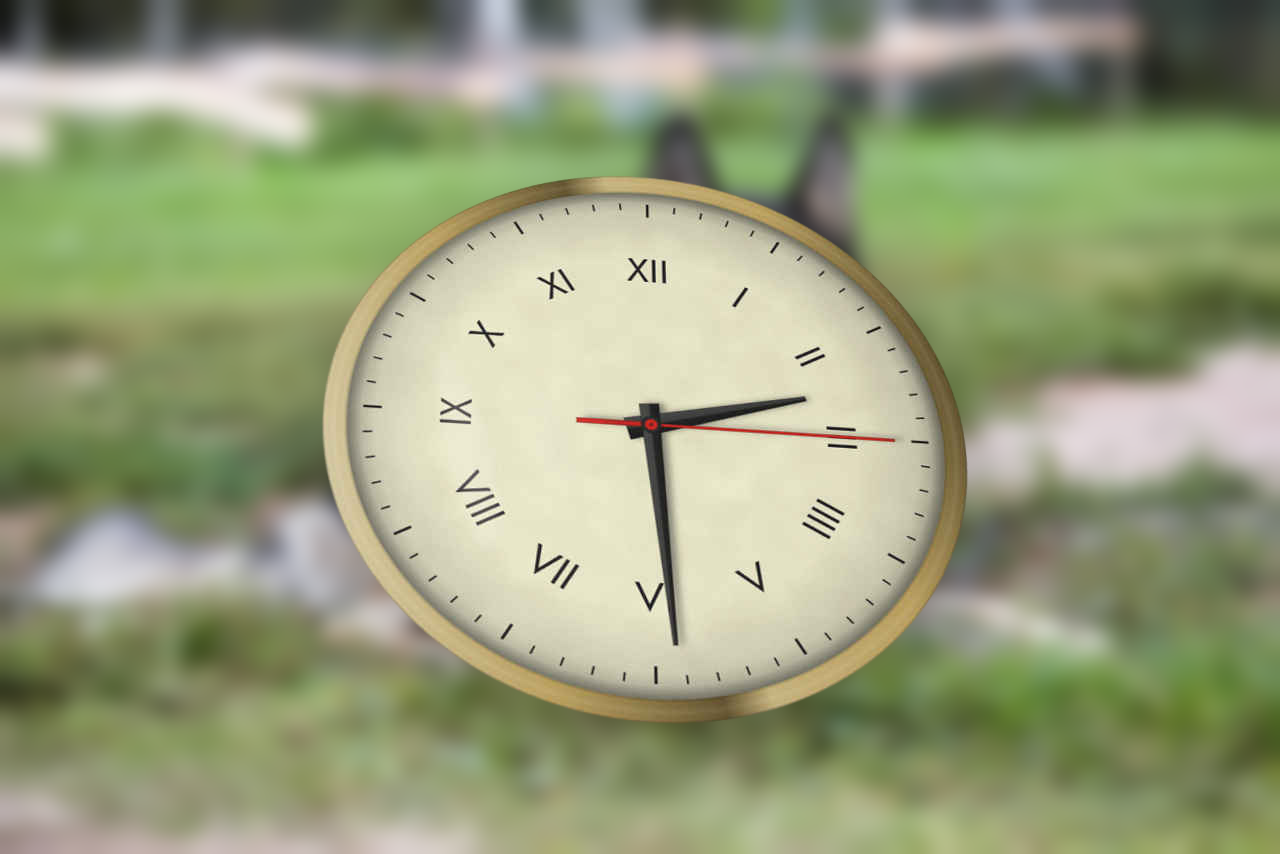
**2:29:15**
